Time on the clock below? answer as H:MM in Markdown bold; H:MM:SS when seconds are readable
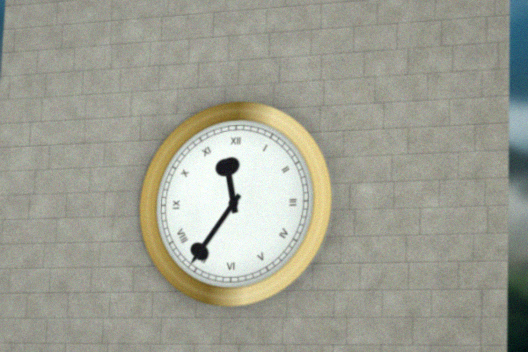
**11:36**
